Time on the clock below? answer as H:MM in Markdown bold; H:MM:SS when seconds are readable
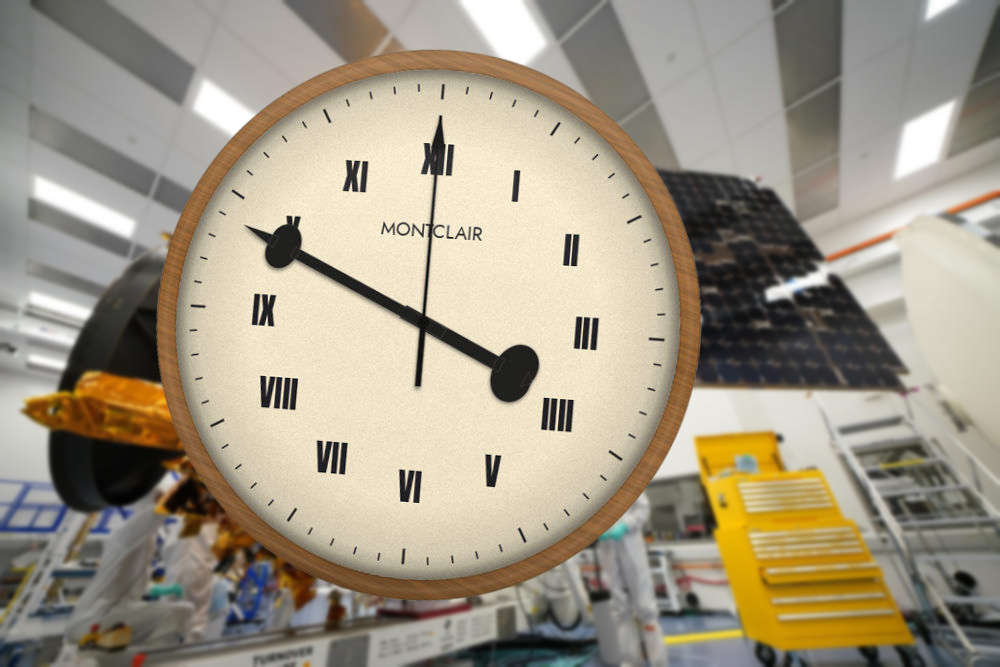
**3:49:00**
